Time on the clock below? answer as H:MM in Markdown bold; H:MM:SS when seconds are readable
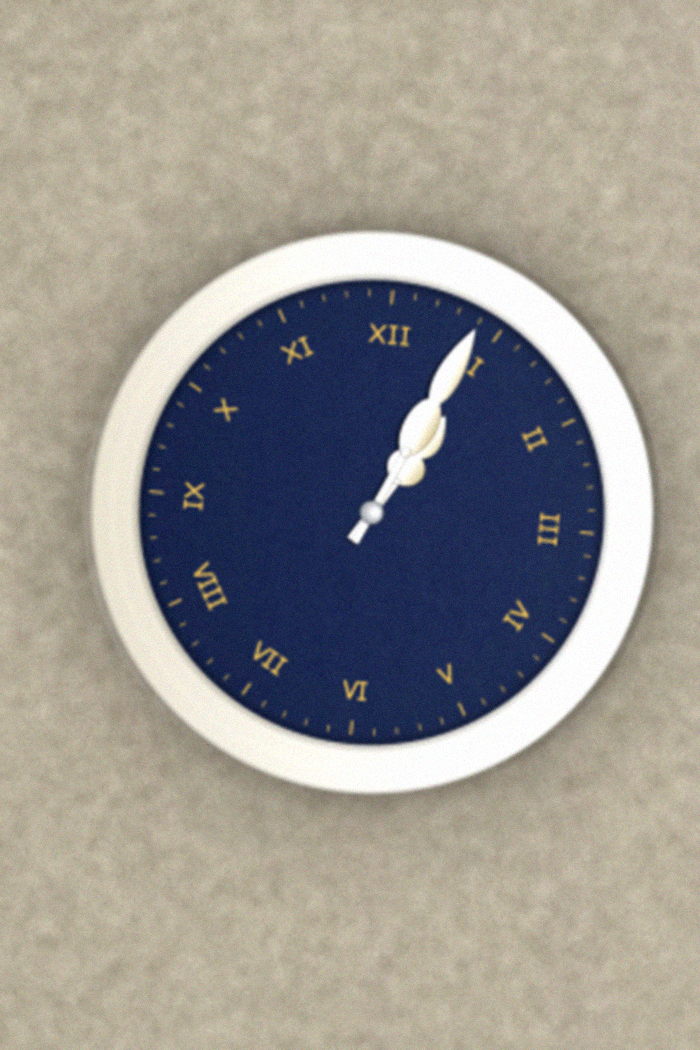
**1:04**
